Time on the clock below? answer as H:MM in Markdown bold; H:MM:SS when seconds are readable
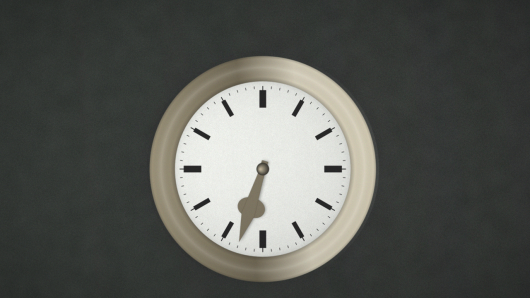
**6:33**
